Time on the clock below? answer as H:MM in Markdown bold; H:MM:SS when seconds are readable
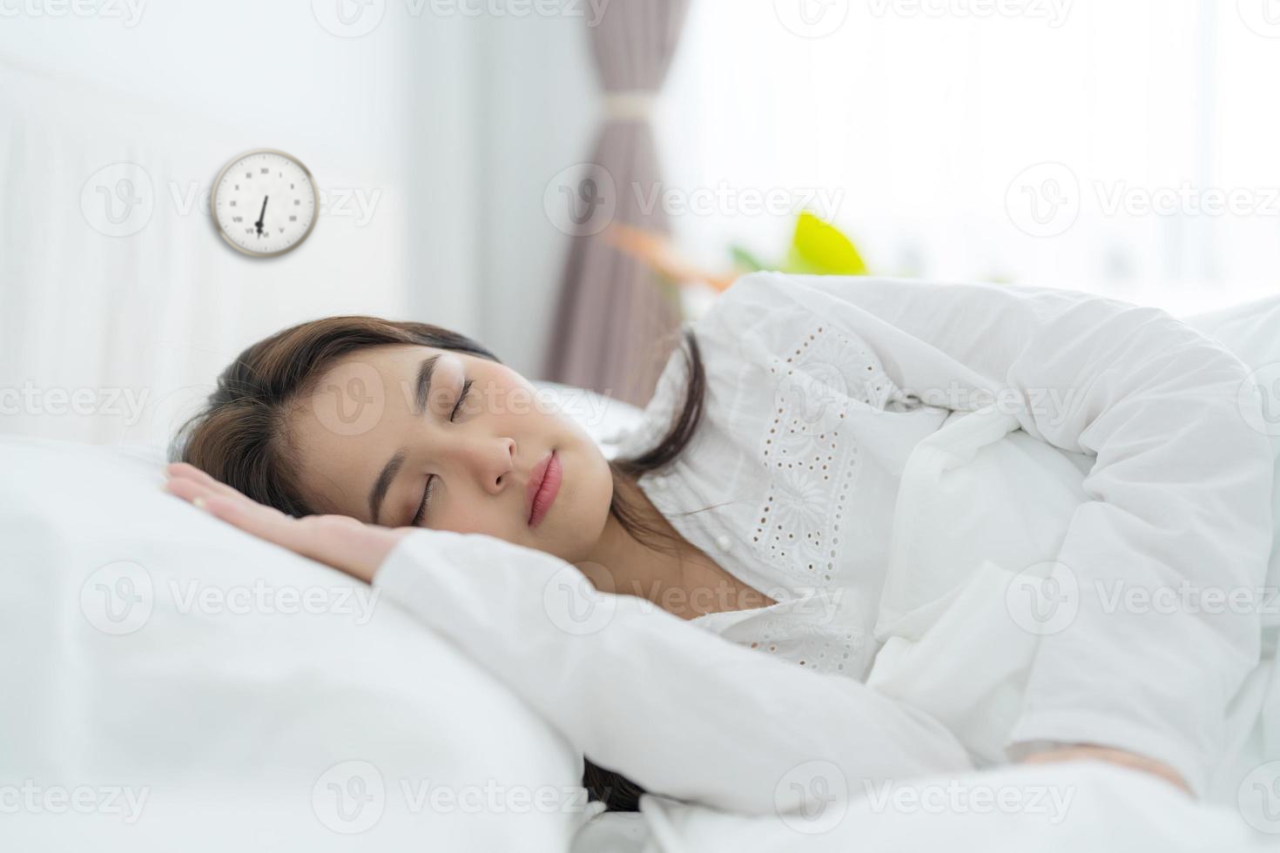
**6:32**
